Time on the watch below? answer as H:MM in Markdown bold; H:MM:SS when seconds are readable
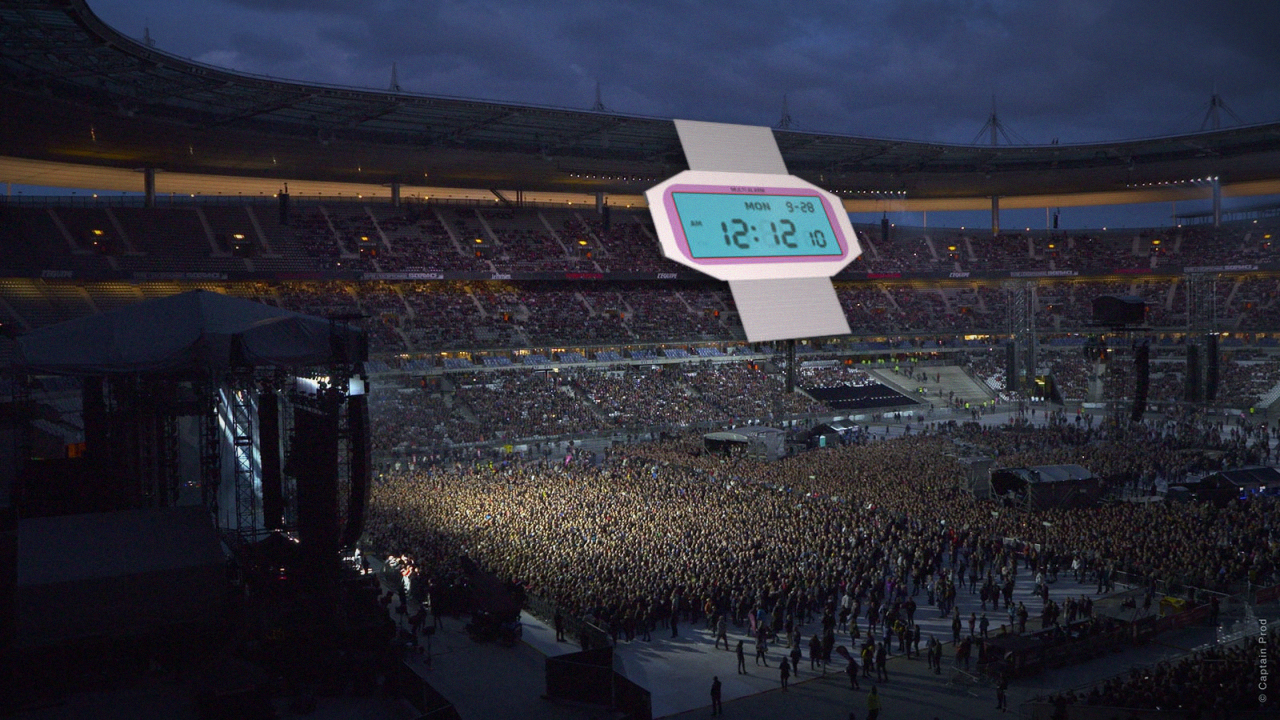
**12:12:10**
